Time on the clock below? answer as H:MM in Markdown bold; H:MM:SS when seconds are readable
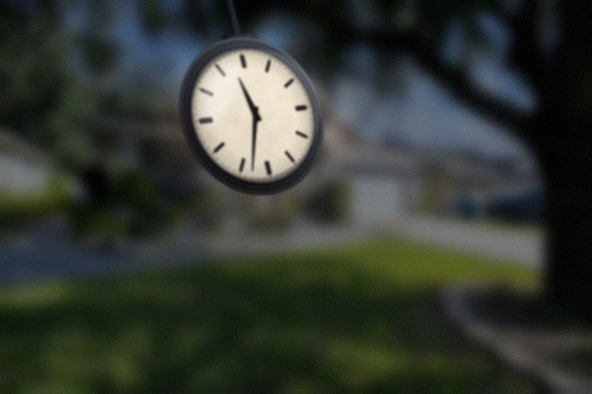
**11:33**
